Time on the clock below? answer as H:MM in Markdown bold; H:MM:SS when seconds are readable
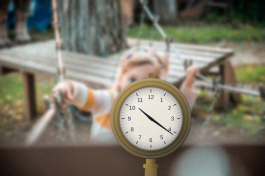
**10:21**
